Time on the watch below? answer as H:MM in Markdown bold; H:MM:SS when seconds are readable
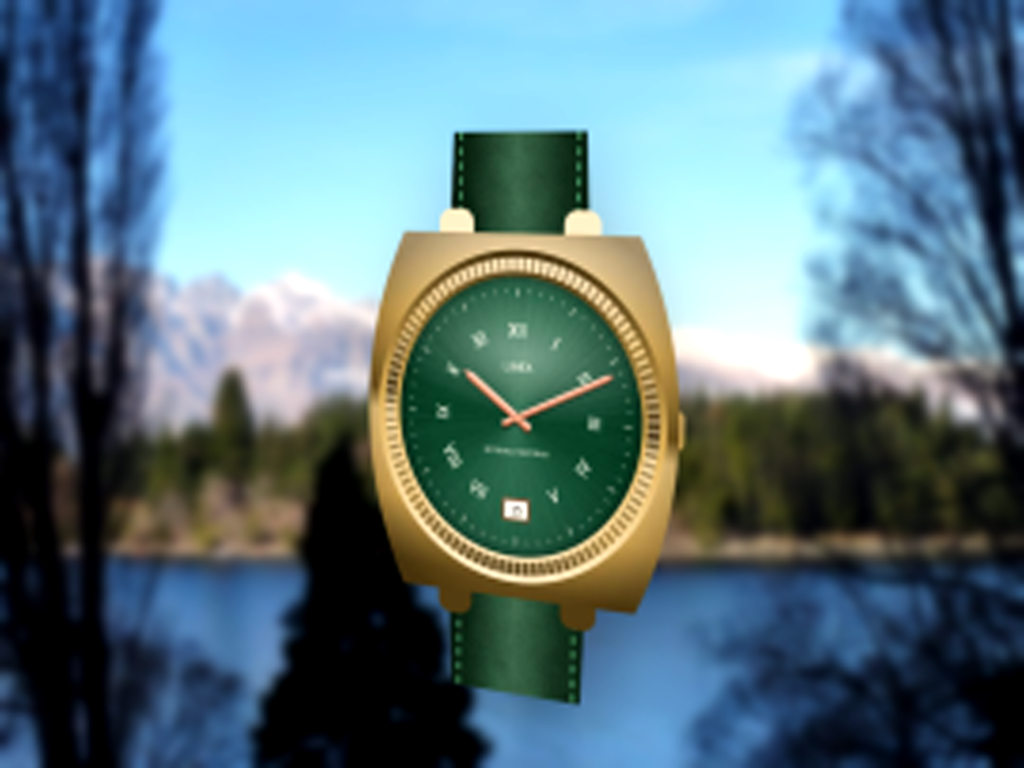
**10:11**
